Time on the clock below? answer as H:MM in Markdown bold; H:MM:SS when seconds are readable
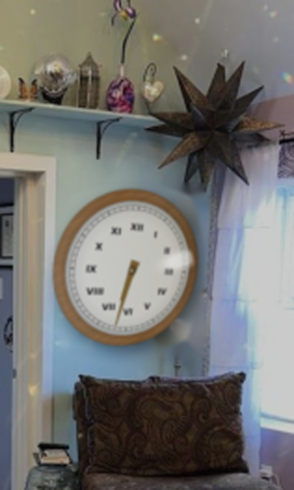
**6:32**
